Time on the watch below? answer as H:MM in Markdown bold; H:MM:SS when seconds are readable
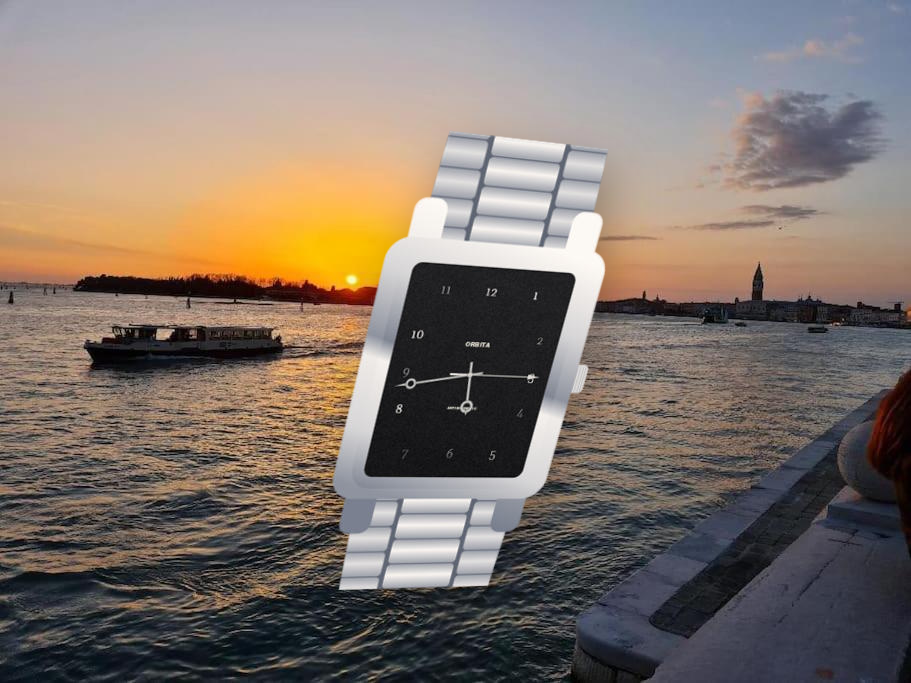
**5:43:15**
